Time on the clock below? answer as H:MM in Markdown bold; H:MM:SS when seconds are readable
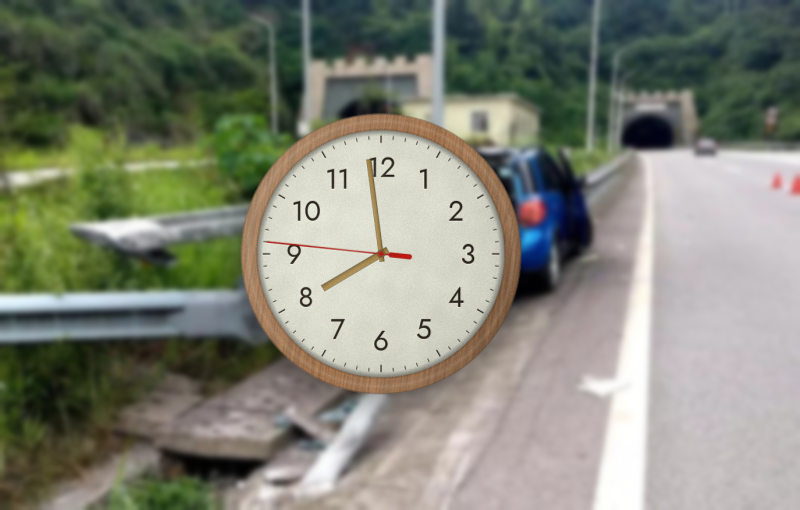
**7:58:46**
